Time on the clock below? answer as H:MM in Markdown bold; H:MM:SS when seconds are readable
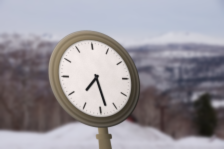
**7:28**
